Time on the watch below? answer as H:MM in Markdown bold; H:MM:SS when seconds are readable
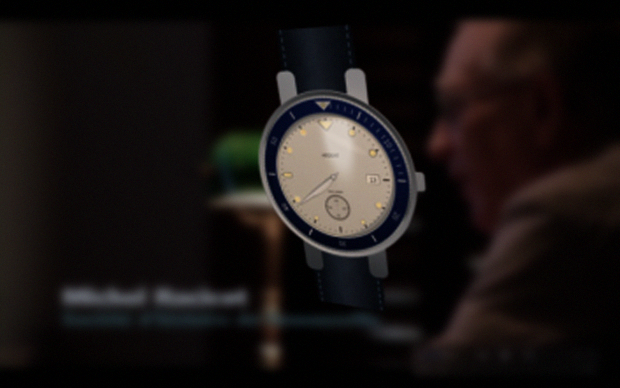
**7:39**
